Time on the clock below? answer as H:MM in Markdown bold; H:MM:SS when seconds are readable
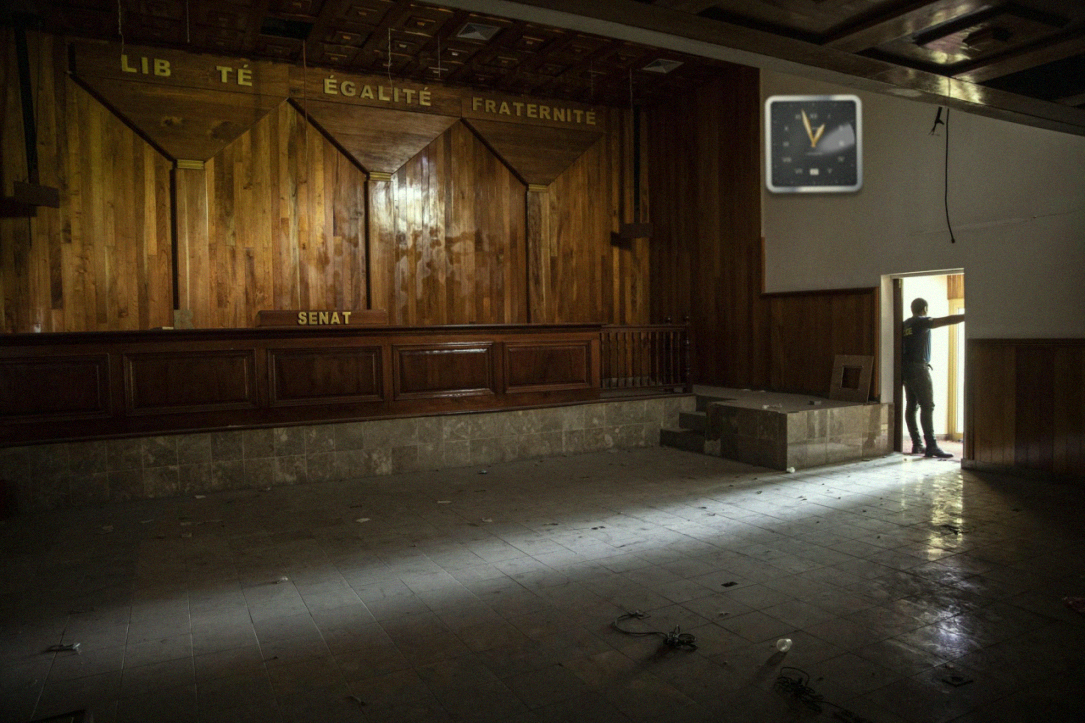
**12:57**
